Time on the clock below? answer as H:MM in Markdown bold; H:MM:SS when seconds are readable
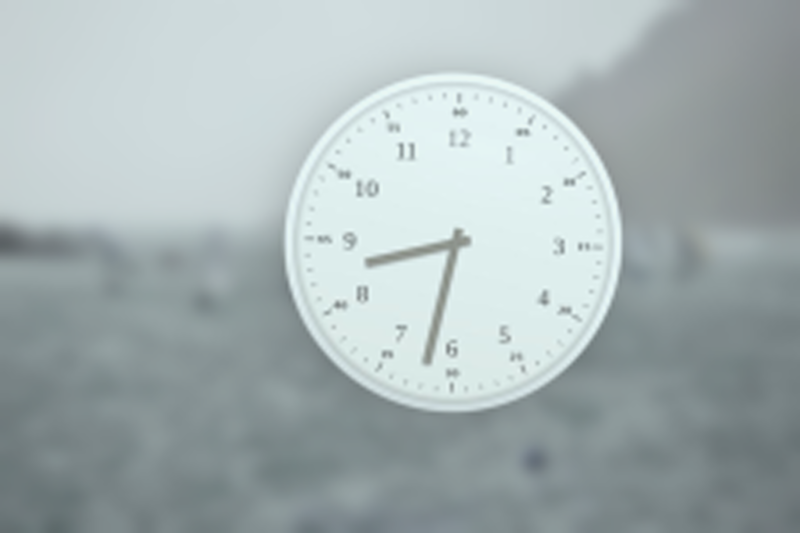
**8:32**
